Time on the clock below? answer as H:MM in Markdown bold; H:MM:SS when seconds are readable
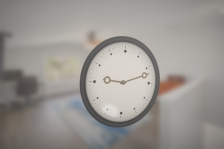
**9:12**
